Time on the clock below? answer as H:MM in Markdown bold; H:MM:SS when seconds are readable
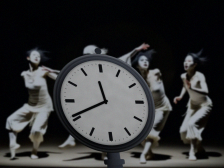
**11:41**
